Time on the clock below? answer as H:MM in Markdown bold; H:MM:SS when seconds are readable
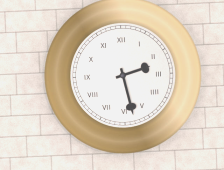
**2:28**
